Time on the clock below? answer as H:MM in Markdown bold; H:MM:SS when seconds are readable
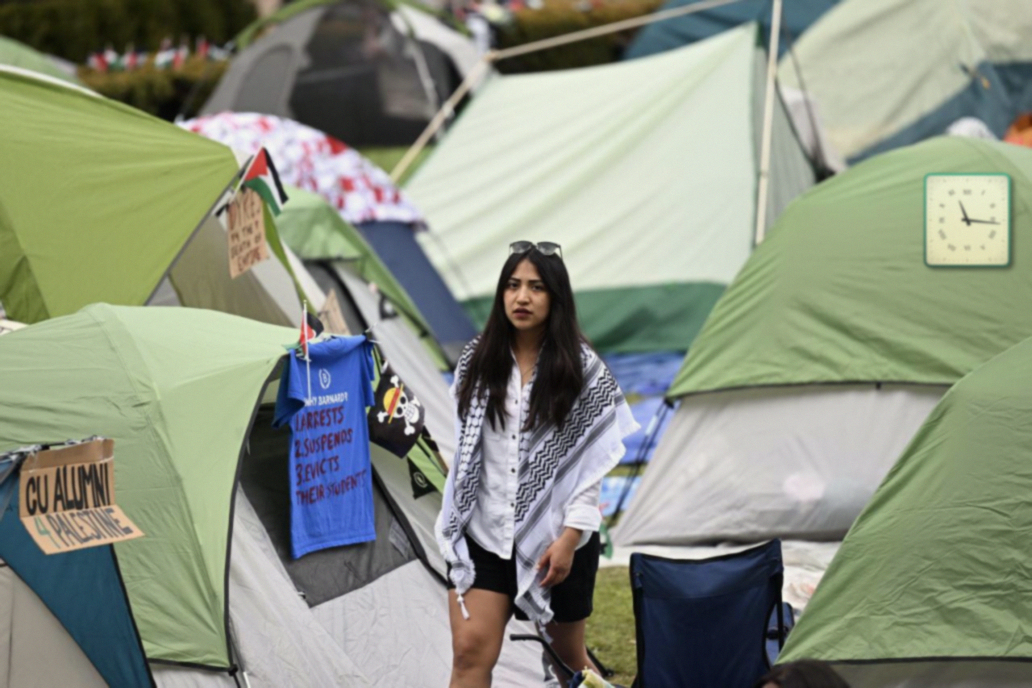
**11:16**
